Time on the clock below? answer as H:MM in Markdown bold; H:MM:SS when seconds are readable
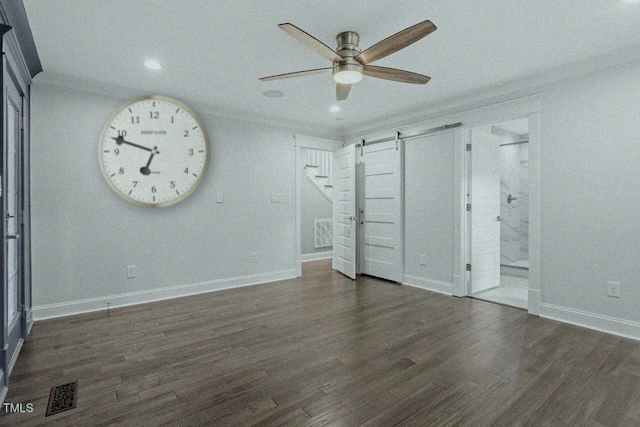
**6:48**
